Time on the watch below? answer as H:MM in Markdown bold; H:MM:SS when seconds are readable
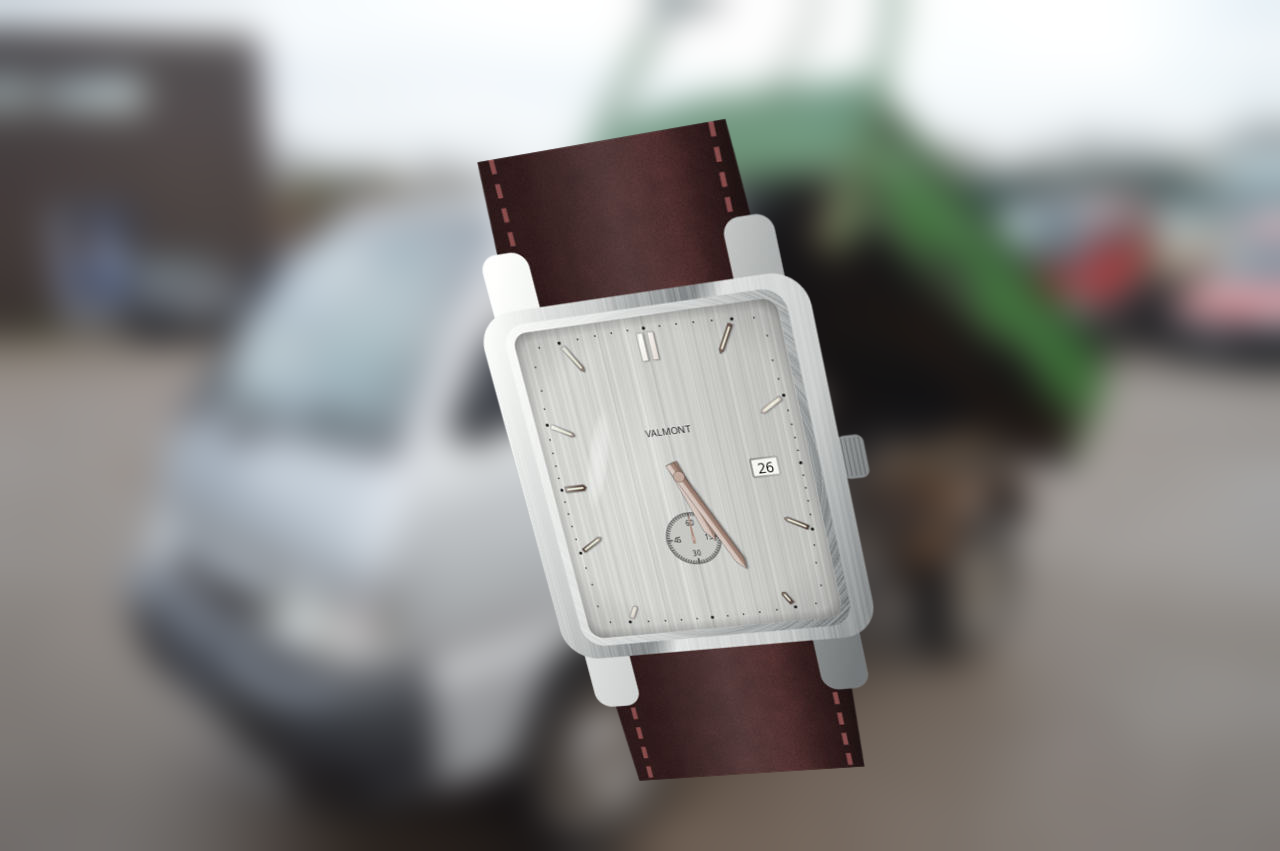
**5:26**
